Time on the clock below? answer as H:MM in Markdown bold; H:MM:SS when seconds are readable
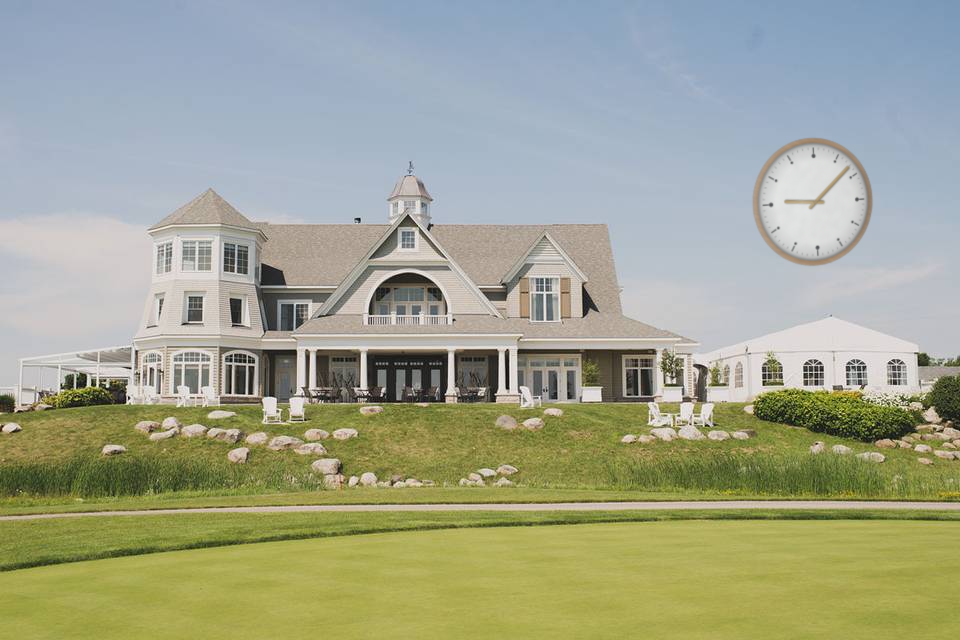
**9:08**
